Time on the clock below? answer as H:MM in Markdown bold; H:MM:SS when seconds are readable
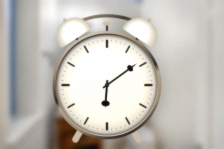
**6:09**
